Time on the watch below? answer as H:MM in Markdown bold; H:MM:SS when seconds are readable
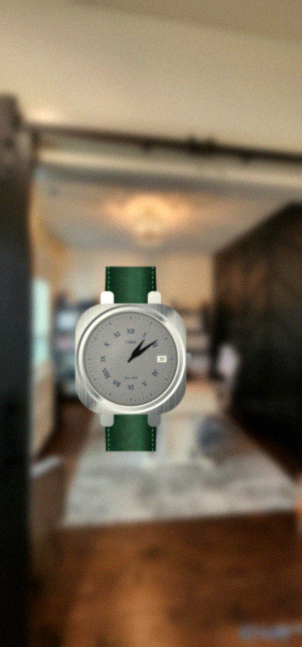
**1:09**
